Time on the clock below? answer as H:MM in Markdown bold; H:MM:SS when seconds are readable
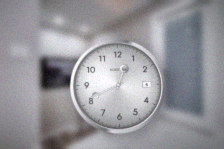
**12:41**
